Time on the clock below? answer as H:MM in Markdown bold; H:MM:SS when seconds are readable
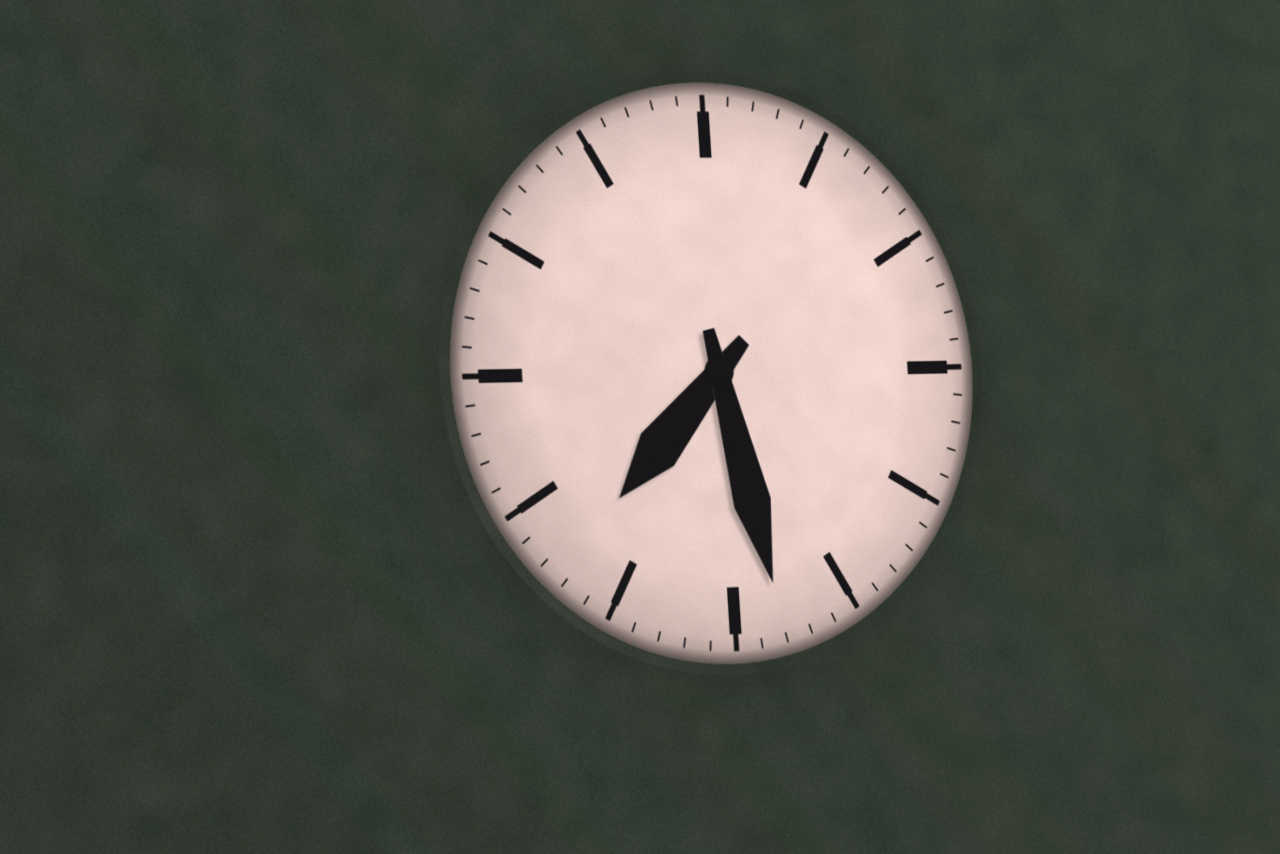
**7:28**
